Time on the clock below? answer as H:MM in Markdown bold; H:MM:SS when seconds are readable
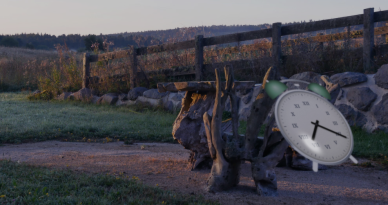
**7:20**
